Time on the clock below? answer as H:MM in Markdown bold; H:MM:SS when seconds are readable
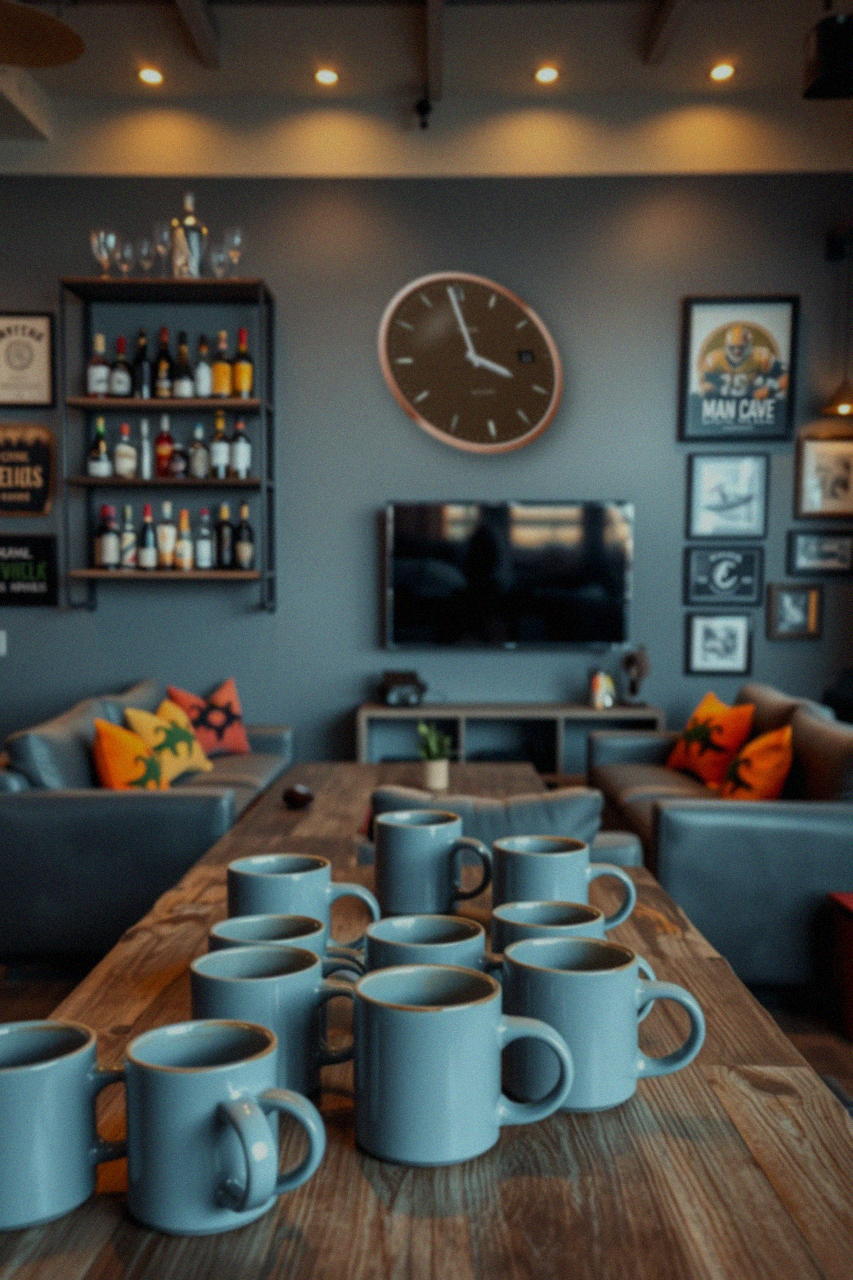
**3:59**
